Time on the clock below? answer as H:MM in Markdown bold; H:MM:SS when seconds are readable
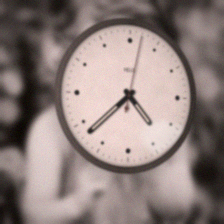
**4:38:02**
